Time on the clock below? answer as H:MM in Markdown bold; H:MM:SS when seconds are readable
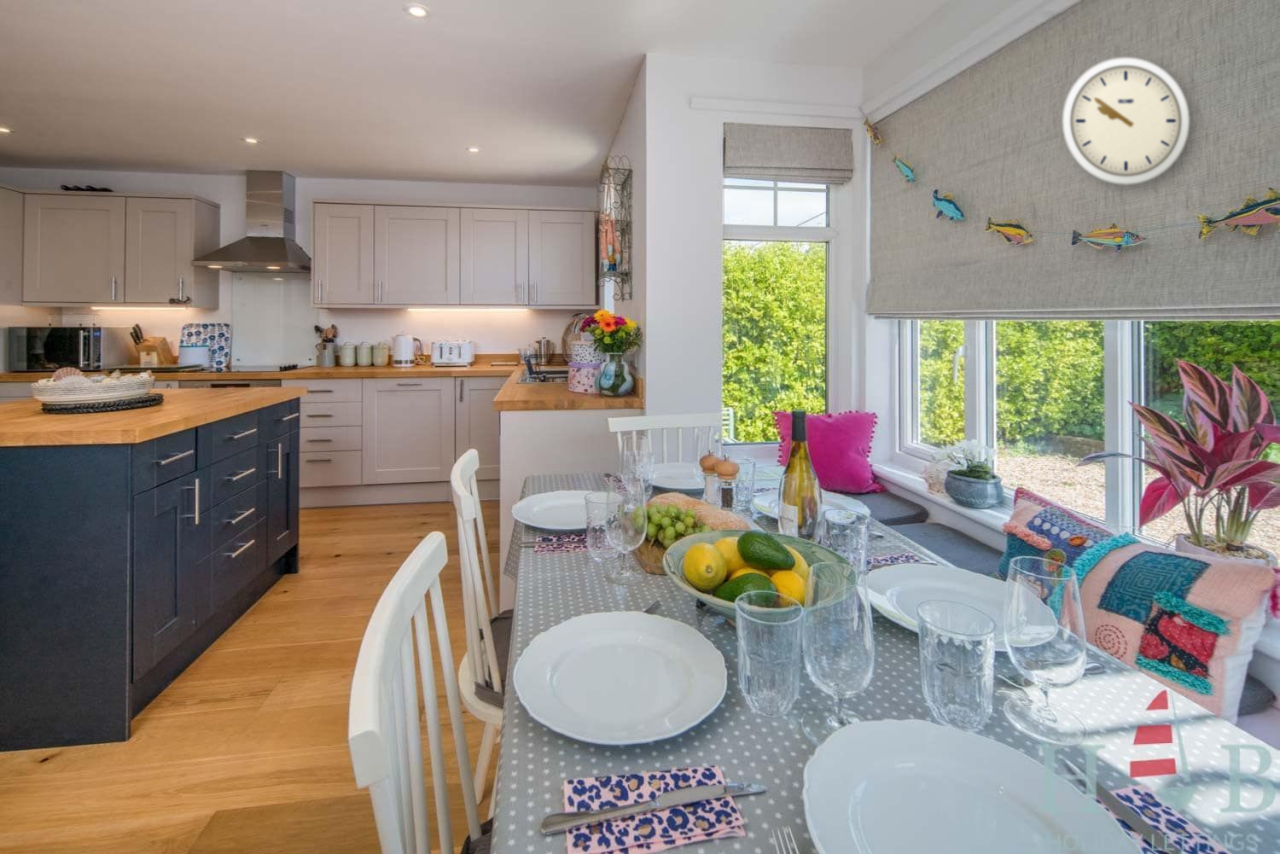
**9:51**
